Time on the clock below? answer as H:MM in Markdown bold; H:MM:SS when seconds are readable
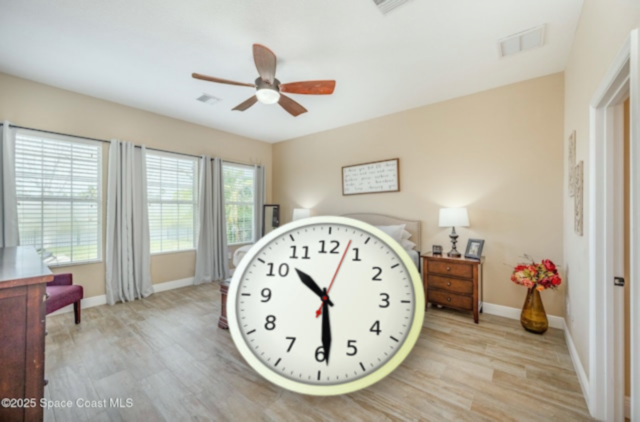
**10:29:03**
